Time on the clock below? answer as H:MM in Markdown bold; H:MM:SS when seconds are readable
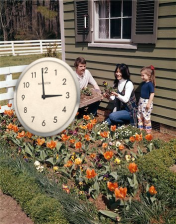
**2:59**
